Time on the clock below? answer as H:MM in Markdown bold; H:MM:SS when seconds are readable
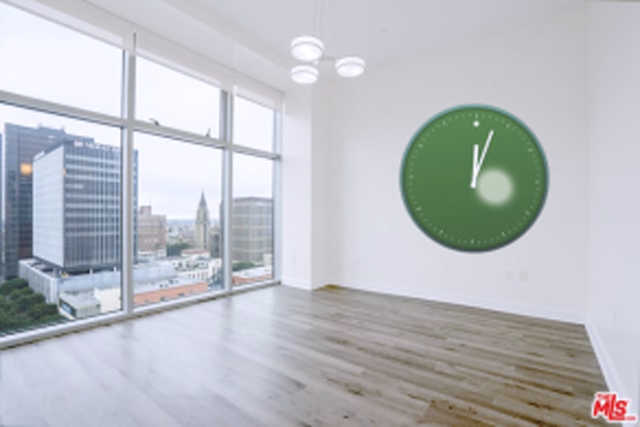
**12:03**
